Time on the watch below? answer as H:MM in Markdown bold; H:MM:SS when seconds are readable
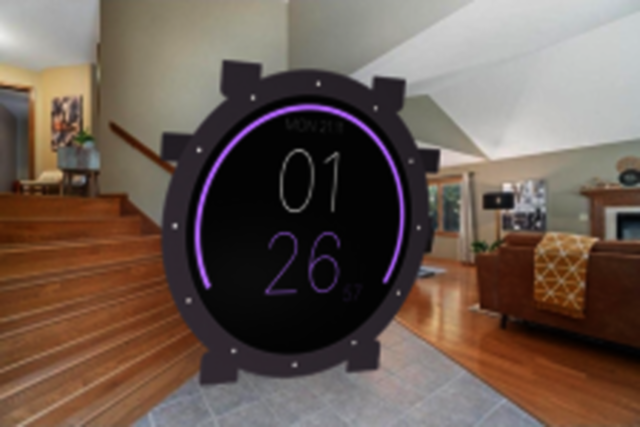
**1:26**
